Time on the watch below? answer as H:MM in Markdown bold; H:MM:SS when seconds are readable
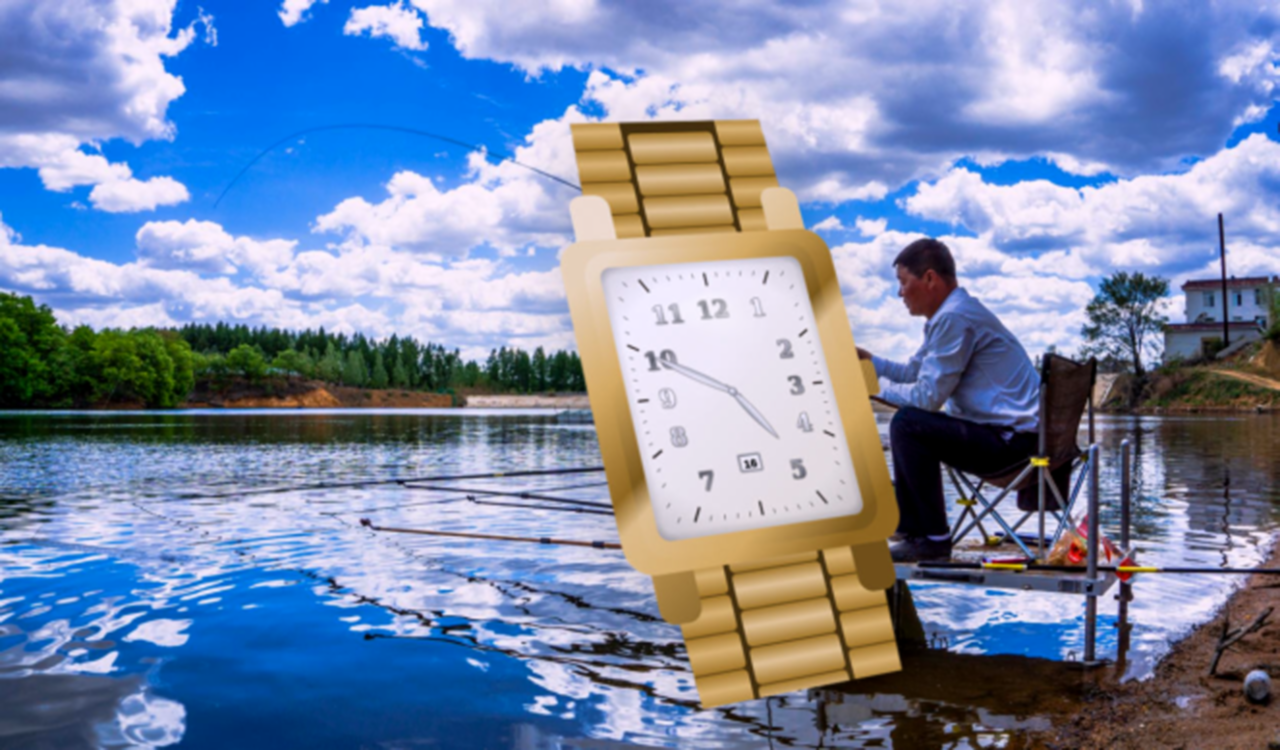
**4:50**
